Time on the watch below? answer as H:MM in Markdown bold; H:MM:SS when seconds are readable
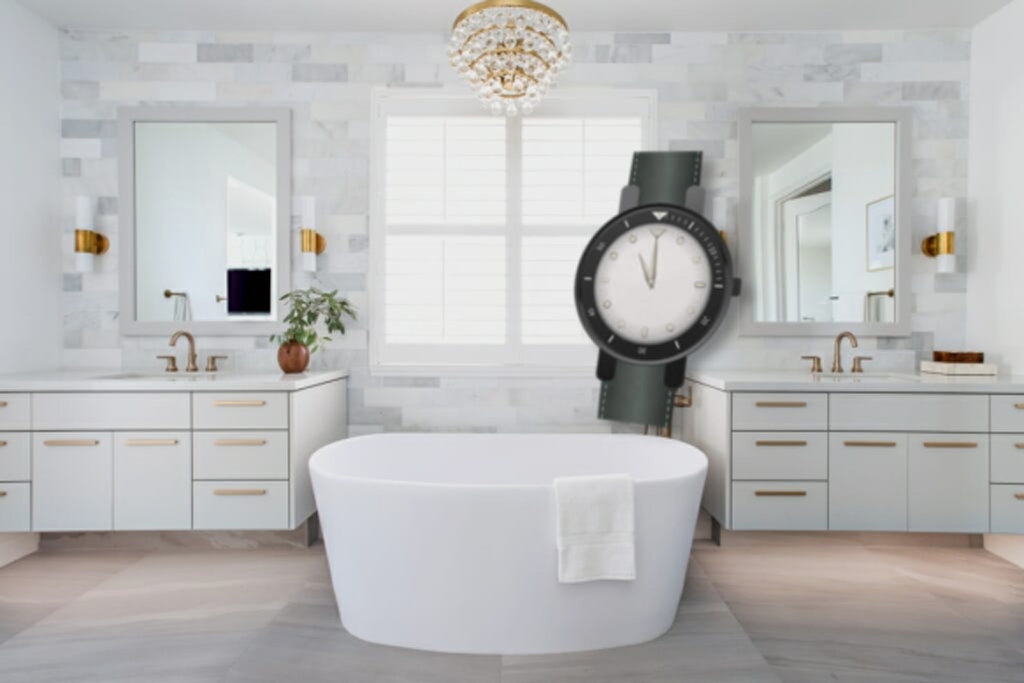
**11:00**
